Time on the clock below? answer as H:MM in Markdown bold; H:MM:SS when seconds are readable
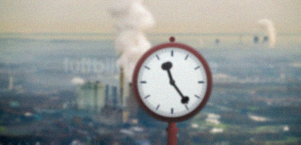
**11:24**
